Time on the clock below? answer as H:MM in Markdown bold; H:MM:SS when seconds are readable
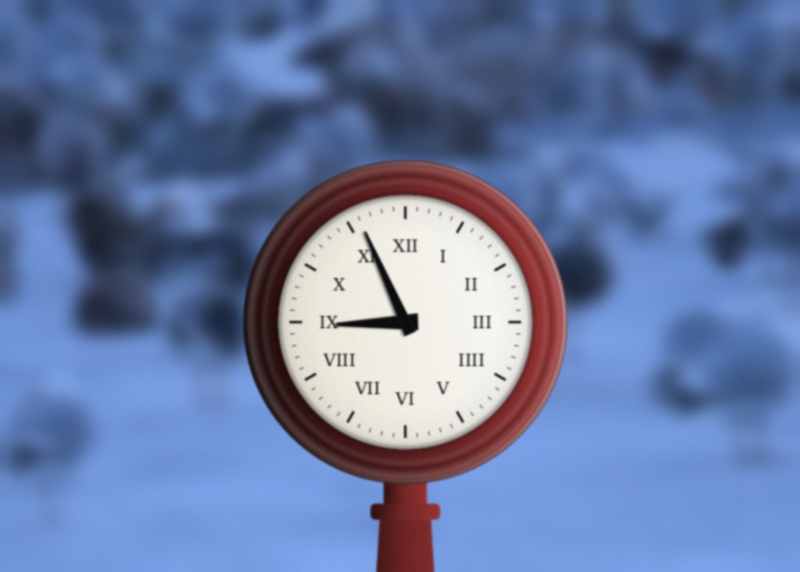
**8:56**
